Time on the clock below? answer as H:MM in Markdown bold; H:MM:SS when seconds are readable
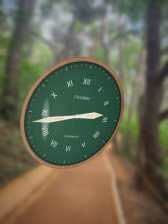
**2:43**
